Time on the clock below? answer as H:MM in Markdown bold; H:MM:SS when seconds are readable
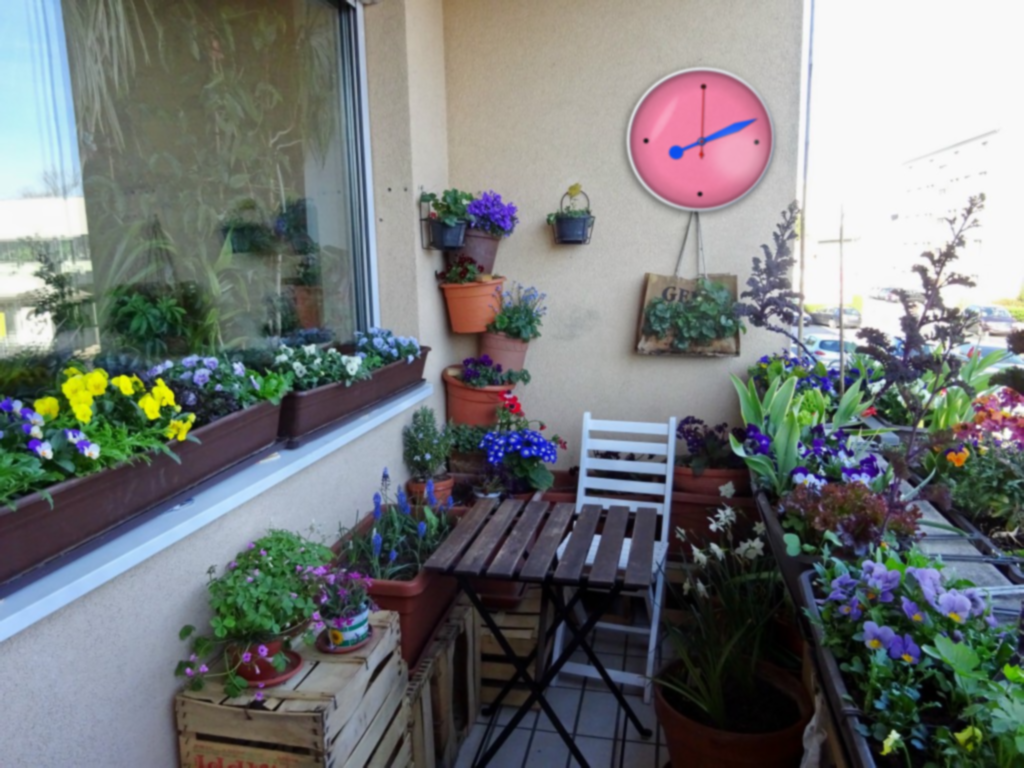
**8:11:00**
